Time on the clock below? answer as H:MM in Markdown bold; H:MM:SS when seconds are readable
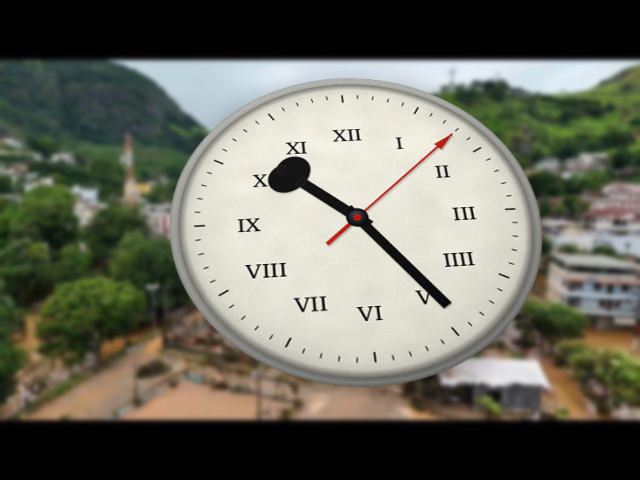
**10:24:08**
